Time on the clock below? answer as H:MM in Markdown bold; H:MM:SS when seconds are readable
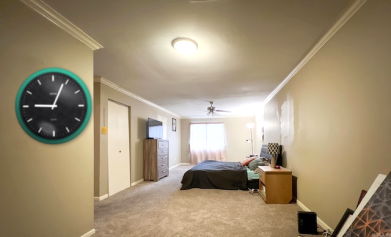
**9:04**
